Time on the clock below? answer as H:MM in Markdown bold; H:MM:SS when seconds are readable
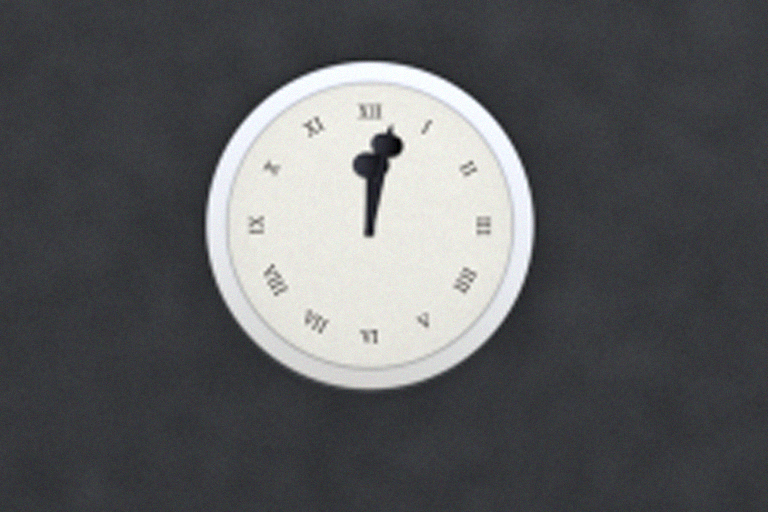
**12:02**
